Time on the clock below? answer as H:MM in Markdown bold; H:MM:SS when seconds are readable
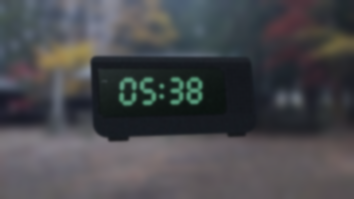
**5:38**
